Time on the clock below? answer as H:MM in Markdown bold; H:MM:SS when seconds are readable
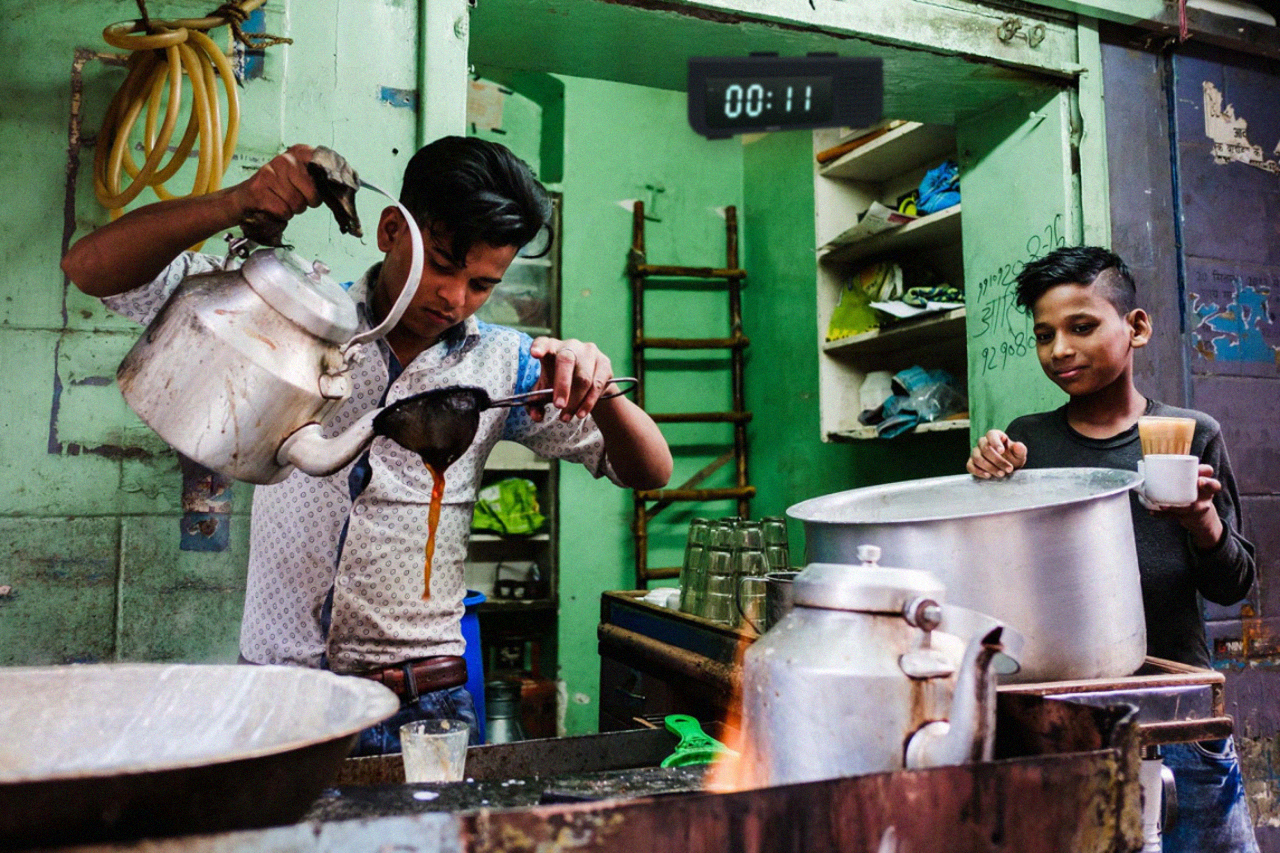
**0:11**
